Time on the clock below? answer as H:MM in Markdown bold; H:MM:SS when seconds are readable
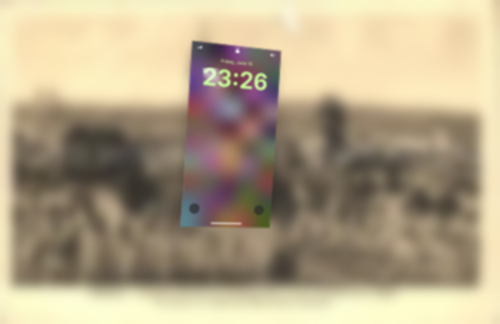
**23:26**
